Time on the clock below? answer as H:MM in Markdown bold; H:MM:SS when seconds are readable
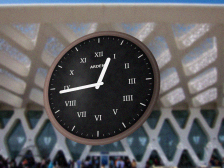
**12:44**
